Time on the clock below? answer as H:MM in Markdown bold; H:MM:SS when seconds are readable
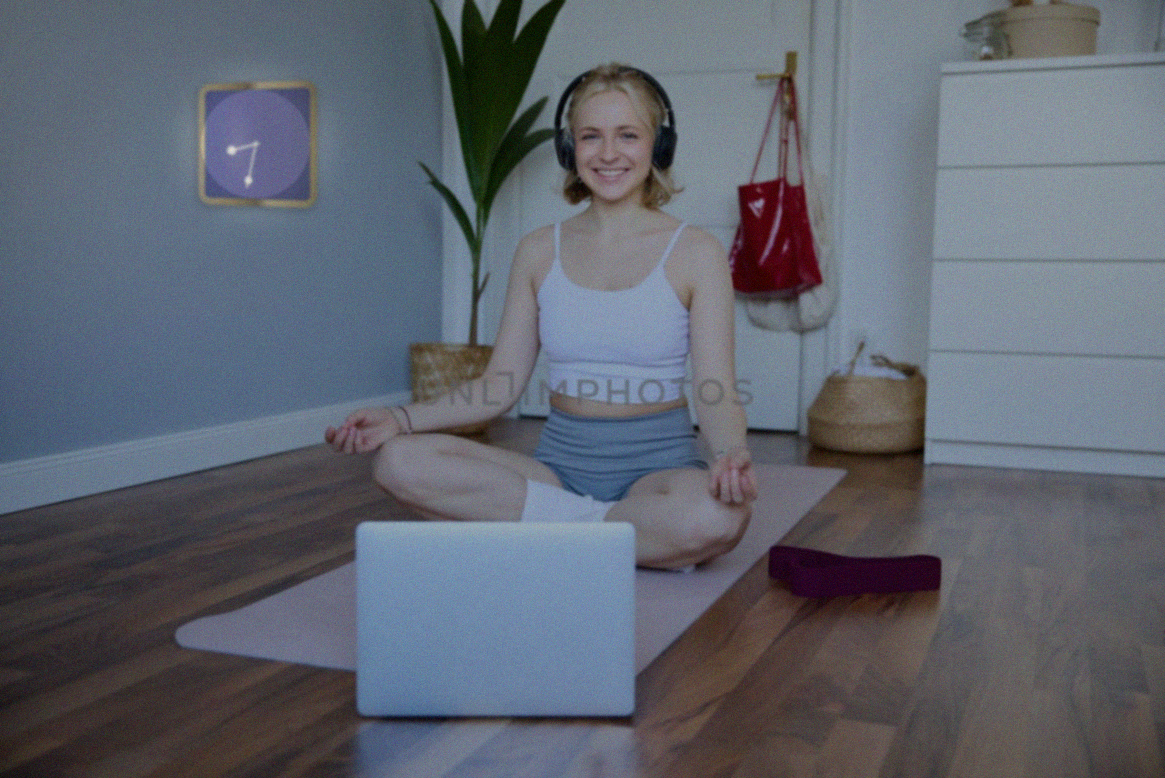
**8:32**
